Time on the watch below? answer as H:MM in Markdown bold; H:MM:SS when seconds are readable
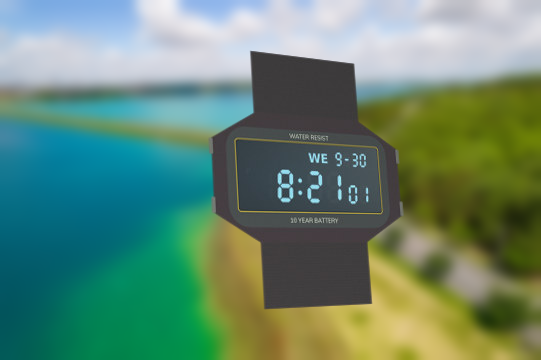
**8:21:01**
